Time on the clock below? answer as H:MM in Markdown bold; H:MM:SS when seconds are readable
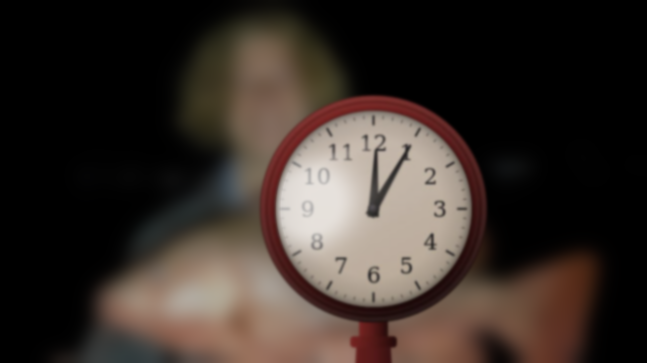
**12:05**
